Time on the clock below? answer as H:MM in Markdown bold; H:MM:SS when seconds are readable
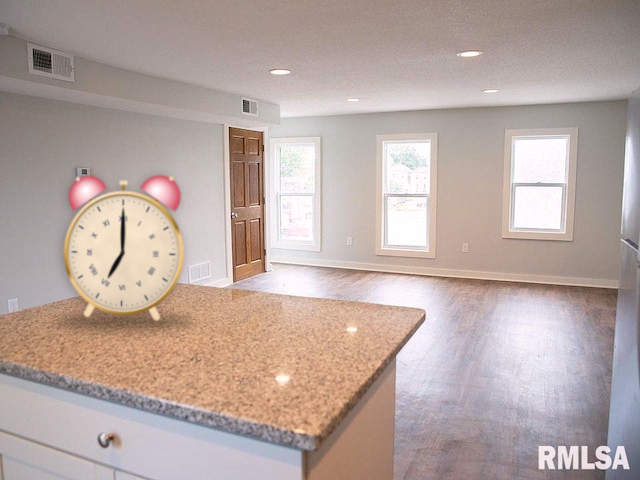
**7:00**
